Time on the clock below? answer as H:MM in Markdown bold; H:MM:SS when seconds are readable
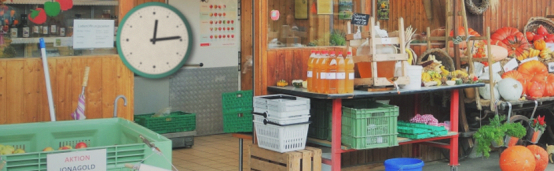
**12:14**
